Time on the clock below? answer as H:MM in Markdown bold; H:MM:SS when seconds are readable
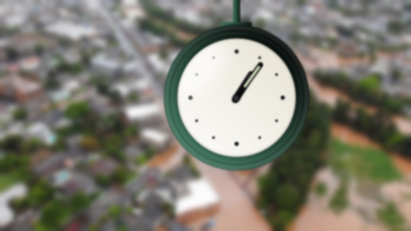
**1:06**
